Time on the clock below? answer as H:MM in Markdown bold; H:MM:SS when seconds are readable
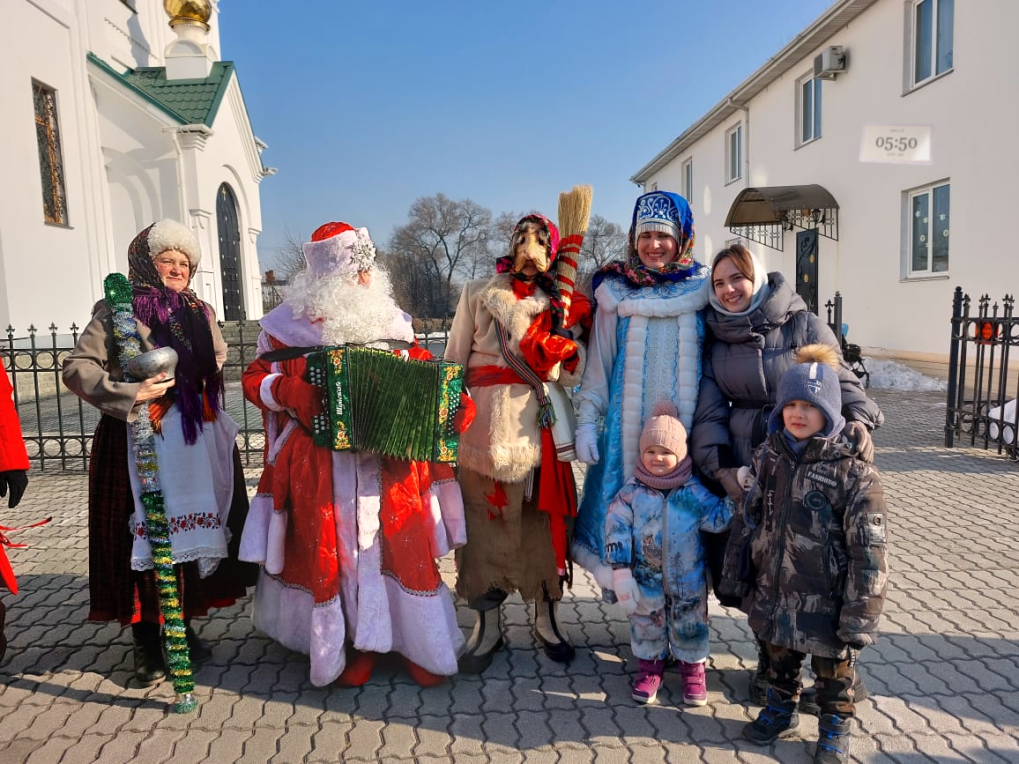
**5:50**
